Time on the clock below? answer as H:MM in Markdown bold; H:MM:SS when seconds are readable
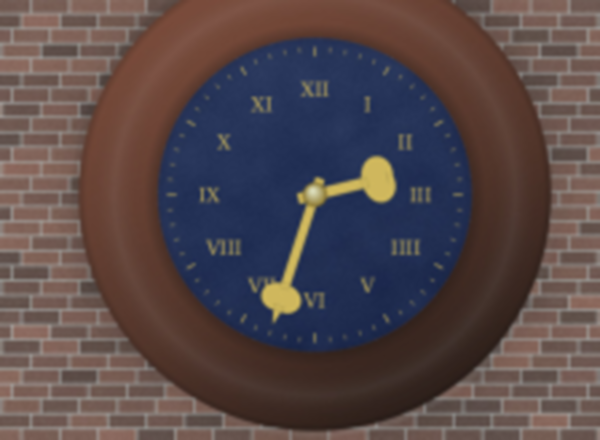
**2:33**
